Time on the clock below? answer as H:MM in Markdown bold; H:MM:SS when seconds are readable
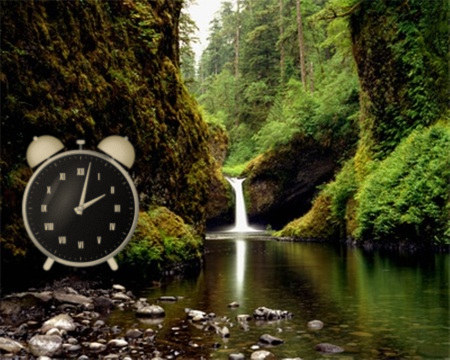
**2:02**
